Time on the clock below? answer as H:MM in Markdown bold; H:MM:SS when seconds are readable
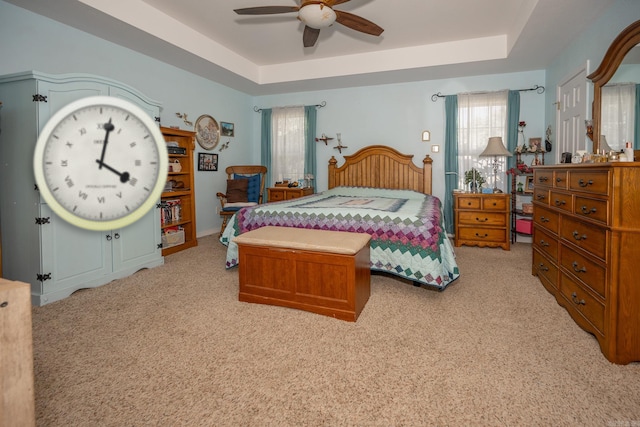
**4:02**
